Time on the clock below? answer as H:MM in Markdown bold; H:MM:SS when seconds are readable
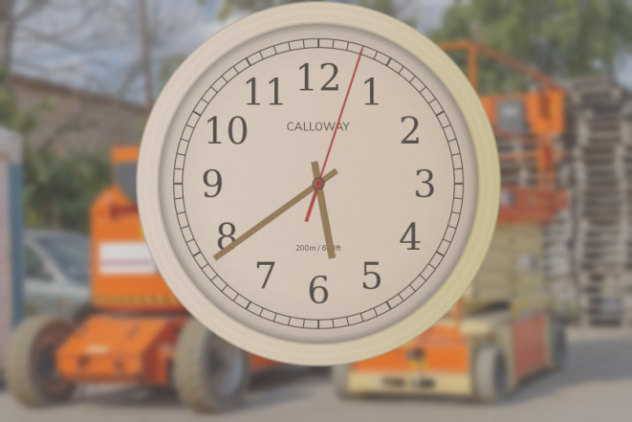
**5:39:03**
